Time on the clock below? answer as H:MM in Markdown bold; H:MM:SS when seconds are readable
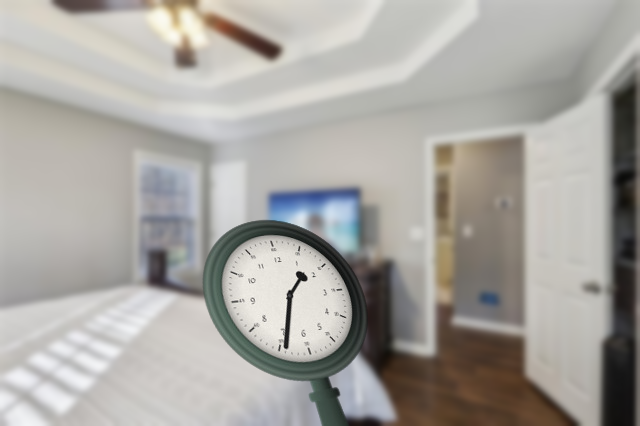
**1:34**
